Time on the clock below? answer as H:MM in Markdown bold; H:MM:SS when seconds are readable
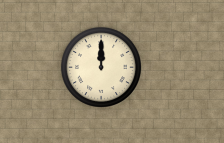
**12:00**
